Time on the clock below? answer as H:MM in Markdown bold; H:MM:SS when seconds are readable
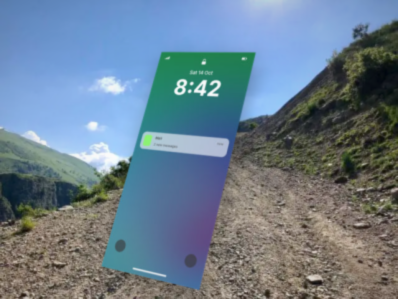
**8:42**
